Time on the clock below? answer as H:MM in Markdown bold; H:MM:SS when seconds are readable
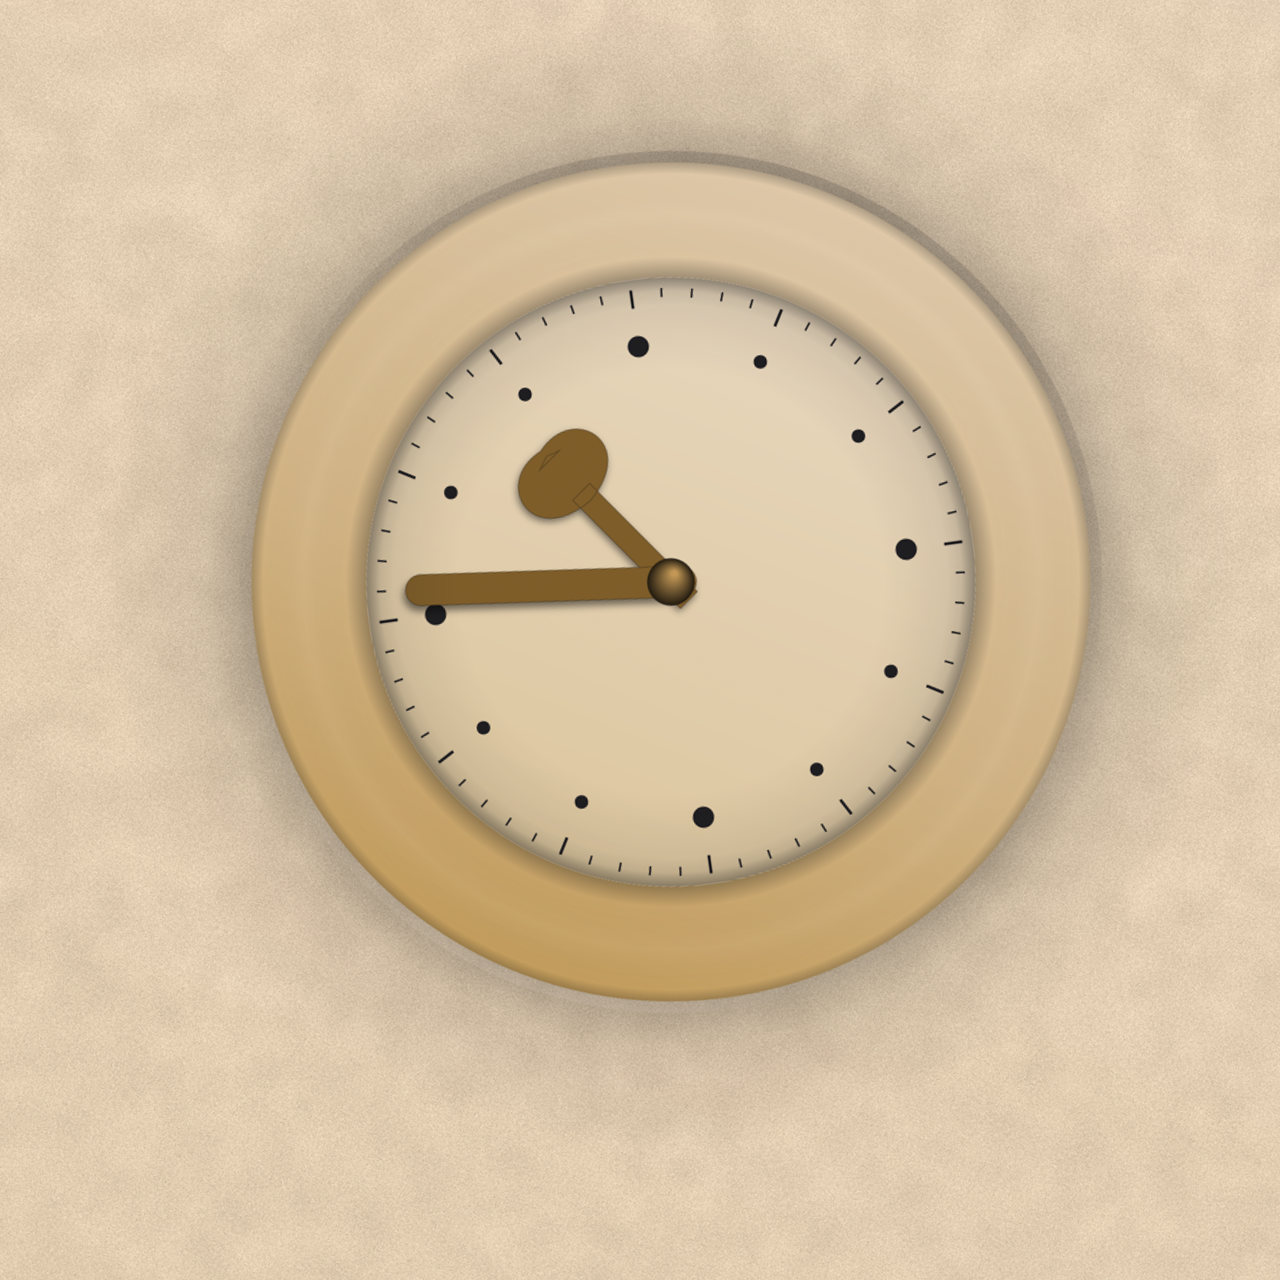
**10:46**
